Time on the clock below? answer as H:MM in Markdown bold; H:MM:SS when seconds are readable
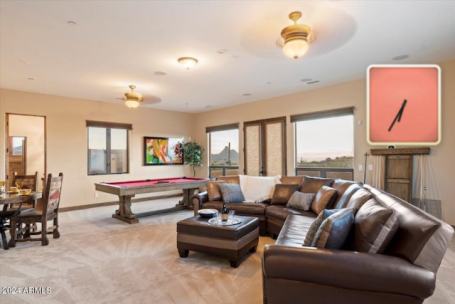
**6:35**
